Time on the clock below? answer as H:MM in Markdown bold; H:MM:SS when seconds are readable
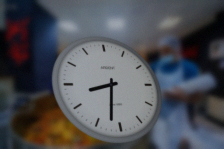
**8:32**
